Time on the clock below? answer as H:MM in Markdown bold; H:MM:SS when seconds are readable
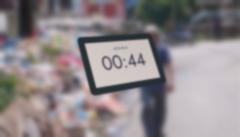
**0:44**
